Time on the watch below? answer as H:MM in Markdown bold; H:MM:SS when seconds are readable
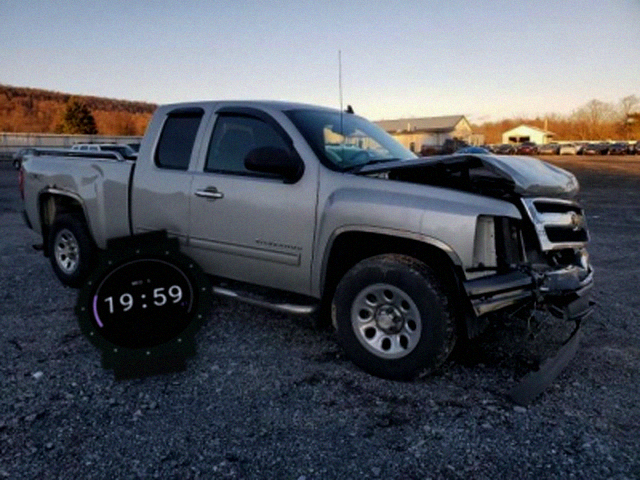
**19:59**
